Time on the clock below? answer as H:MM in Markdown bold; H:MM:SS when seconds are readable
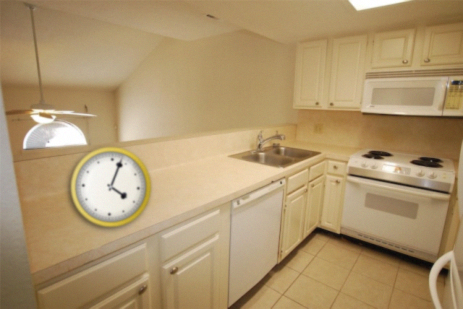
**4:03**
